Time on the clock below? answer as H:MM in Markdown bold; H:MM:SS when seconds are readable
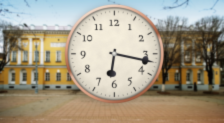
**6:17**
